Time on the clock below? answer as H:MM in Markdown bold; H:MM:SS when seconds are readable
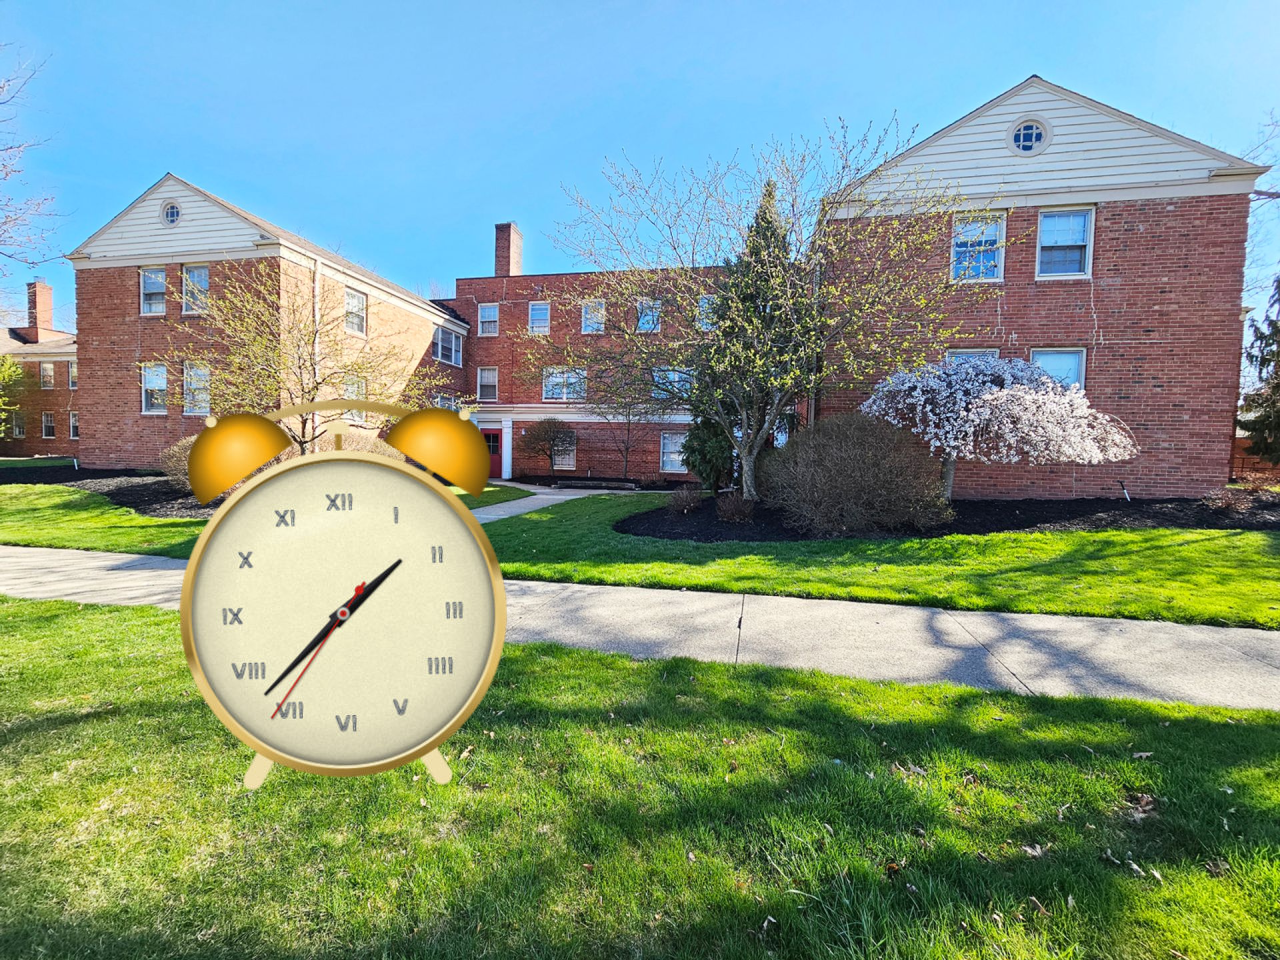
**1:37:36**
